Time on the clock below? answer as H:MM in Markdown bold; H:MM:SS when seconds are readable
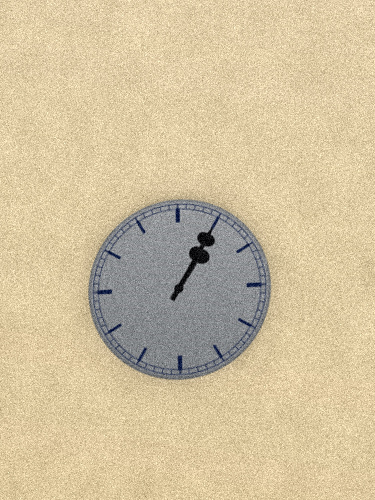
**1:05**
